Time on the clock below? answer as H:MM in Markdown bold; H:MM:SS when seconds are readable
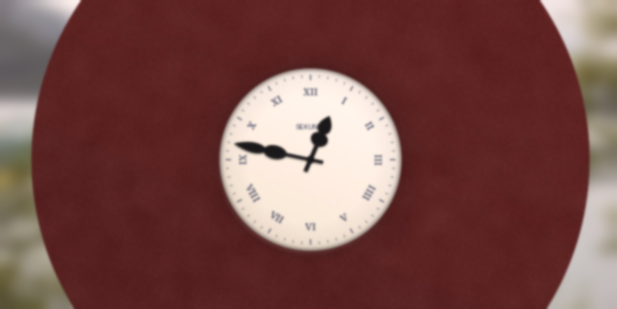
**12:47**
